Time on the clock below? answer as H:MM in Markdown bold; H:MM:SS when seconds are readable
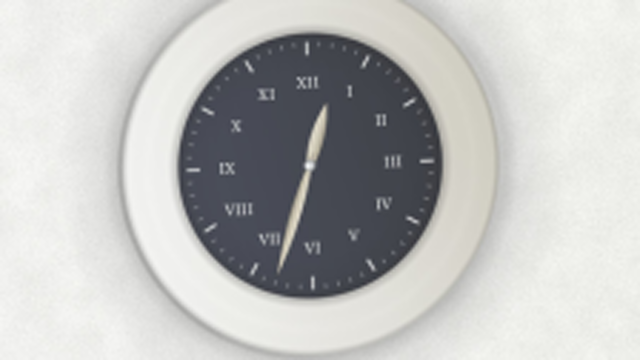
**12:33**
